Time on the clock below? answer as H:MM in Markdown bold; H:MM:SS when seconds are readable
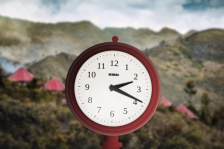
**2:19**
